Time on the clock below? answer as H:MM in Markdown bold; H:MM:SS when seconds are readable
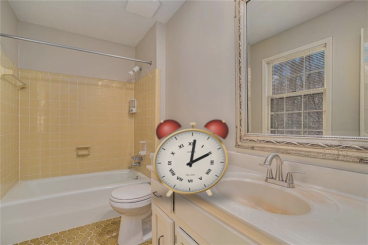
**2:01**
